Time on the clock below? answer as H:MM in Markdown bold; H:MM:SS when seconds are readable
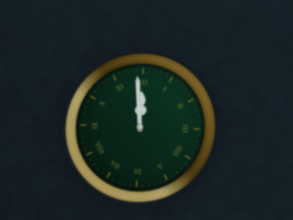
**11:59**
